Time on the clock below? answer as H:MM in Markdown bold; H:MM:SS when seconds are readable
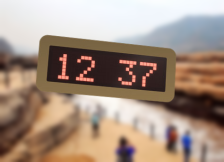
**12:37**
